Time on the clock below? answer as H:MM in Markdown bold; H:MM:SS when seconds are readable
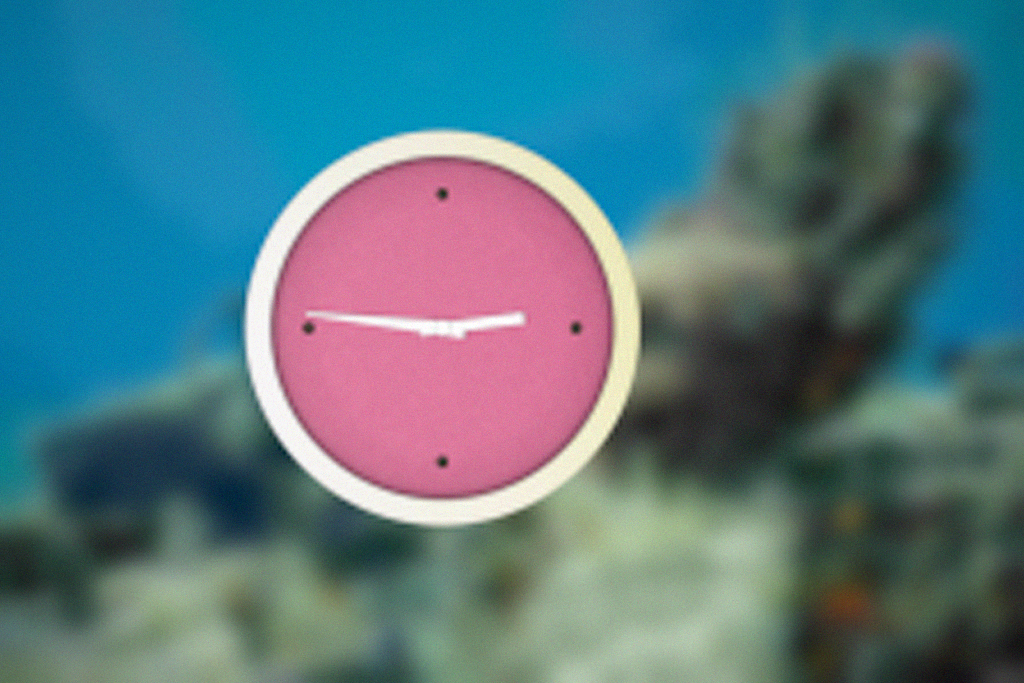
**2:46**
